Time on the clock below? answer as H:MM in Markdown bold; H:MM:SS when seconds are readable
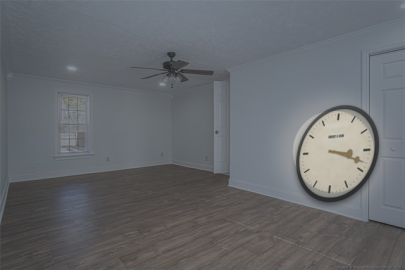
**3:18**
